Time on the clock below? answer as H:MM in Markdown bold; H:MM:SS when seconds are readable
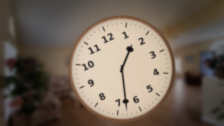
**1:33**
